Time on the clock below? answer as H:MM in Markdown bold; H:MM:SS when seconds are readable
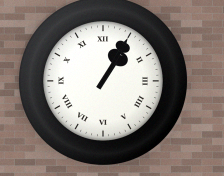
**1:05**
